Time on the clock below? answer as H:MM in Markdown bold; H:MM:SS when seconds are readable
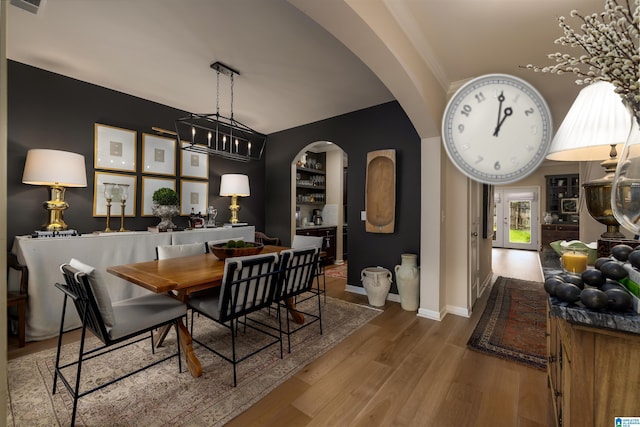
**1:01**
